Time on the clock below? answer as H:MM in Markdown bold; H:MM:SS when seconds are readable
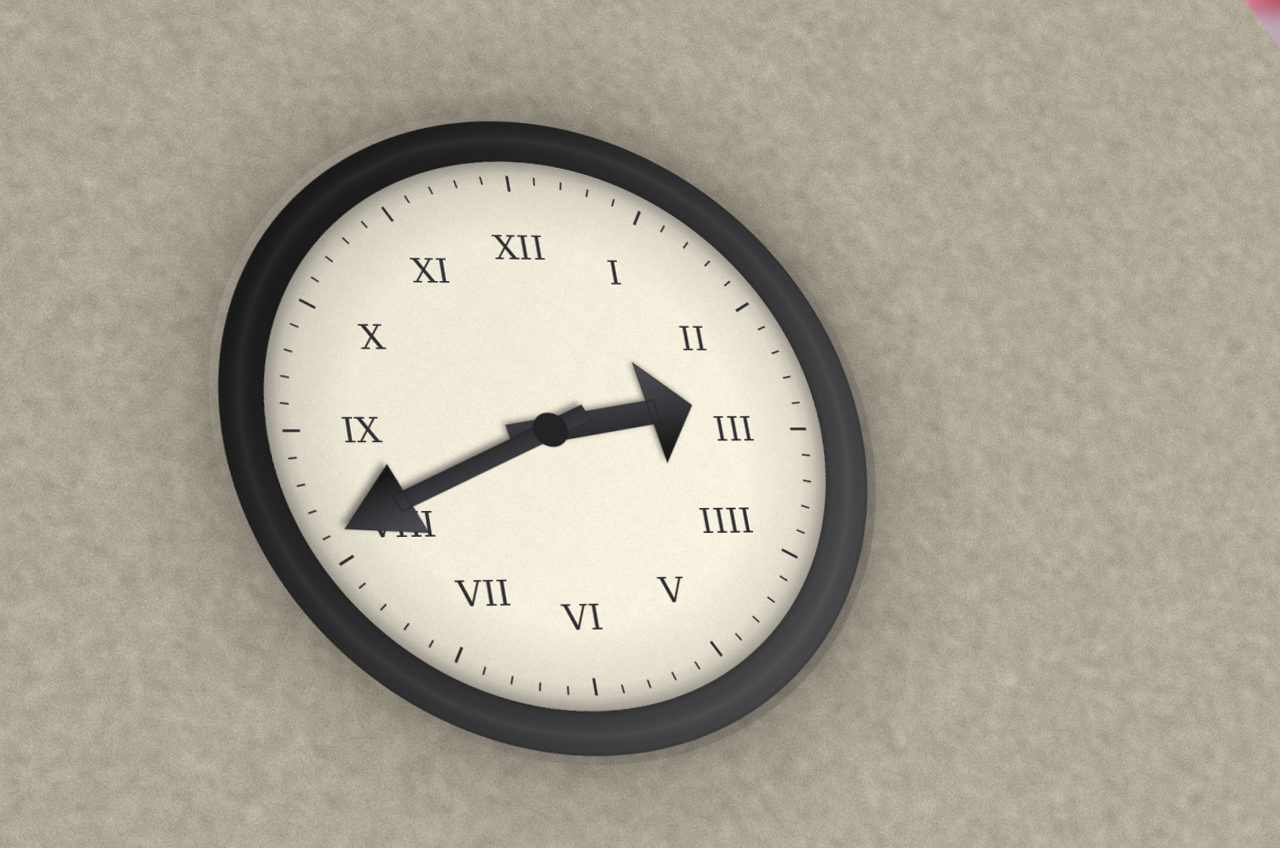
**2:41**
